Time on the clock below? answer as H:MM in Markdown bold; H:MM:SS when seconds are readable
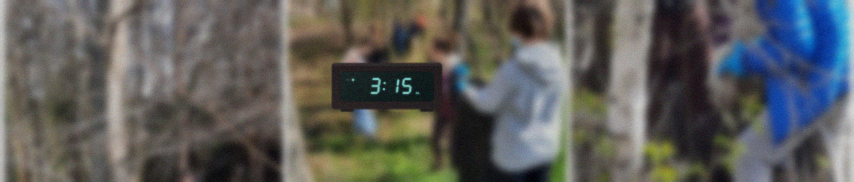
**3:15**
